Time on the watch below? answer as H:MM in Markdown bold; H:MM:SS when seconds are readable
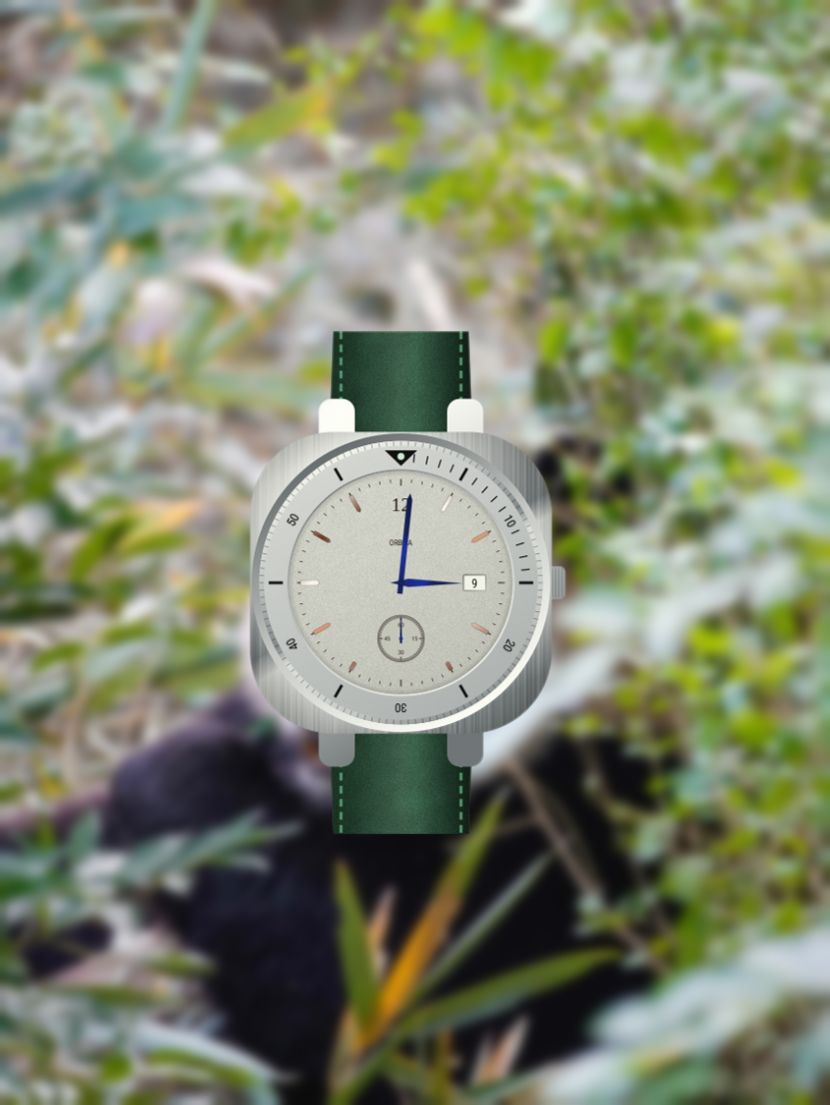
**3:01**
